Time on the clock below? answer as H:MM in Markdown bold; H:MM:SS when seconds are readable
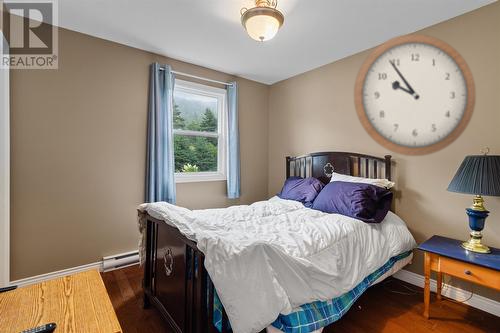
**9:54**
